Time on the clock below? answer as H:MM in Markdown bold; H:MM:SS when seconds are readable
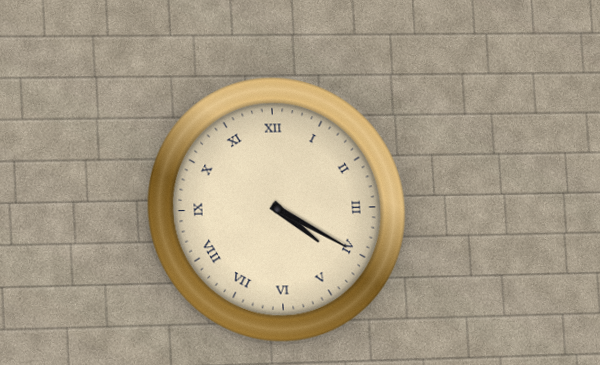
**4:20**
